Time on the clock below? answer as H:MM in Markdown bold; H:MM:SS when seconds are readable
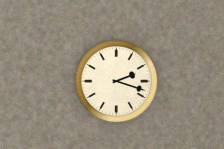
**2:18**
